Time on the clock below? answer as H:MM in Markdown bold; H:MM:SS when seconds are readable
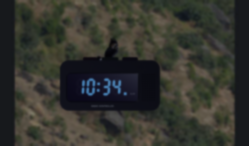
**10:34**
